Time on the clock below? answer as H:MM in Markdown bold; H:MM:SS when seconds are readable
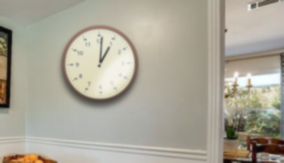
**1:01**
